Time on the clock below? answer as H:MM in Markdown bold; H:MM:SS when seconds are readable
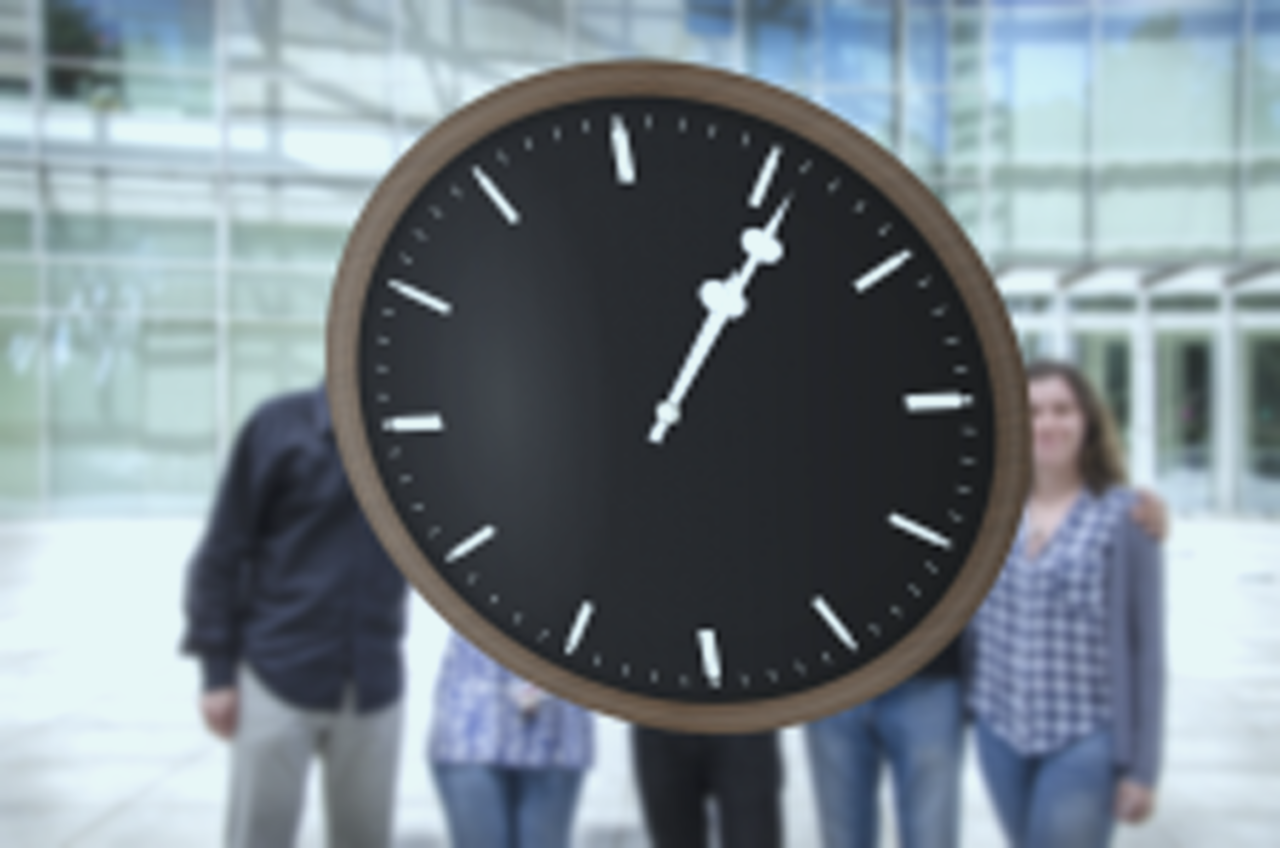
**1:06**
